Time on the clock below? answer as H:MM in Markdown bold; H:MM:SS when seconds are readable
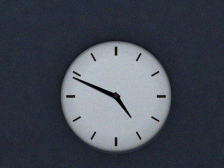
**4:49**
